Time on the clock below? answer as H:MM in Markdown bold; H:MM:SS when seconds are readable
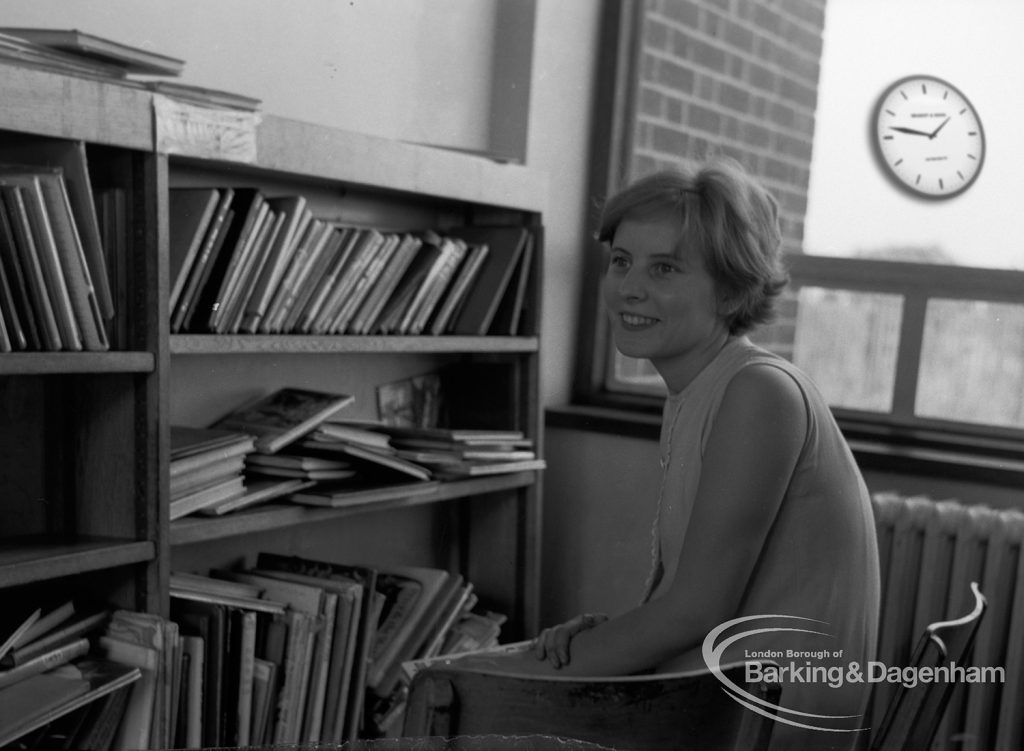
**1:47**
